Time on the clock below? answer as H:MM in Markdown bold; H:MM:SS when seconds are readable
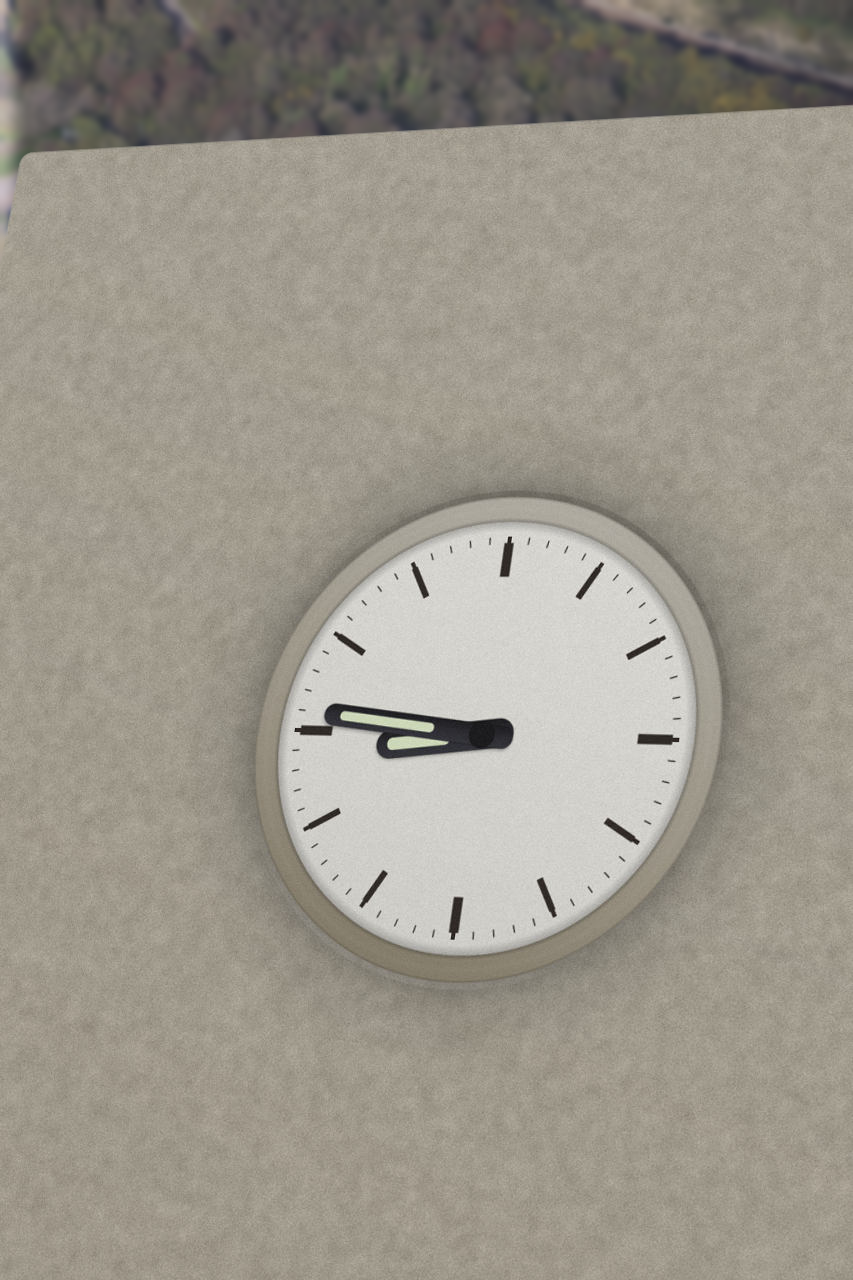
**8:46**
